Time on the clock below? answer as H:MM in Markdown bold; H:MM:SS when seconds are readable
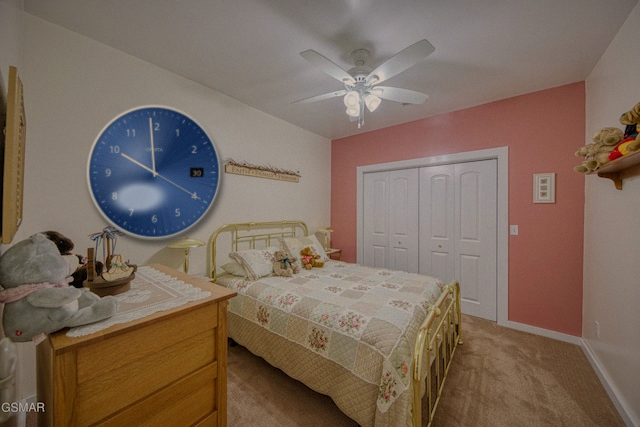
**9:59:20**
